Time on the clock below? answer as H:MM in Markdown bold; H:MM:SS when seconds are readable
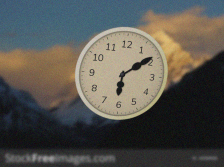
**6:09**
